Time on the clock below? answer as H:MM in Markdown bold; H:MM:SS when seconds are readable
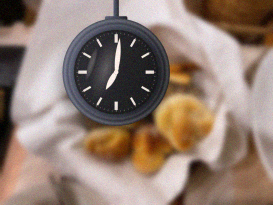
**7:01**
